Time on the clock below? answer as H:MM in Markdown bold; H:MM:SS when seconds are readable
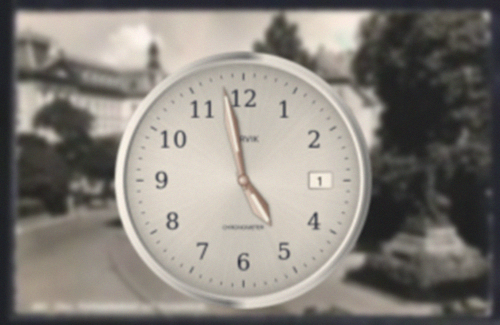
**4:58**
